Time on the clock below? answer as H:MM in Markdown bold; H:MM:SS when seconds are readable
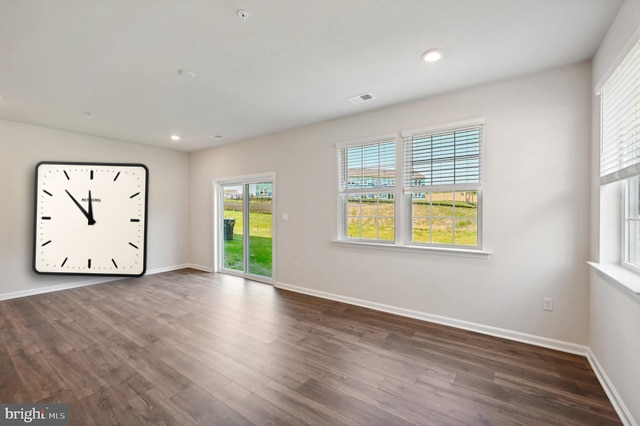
**11:53**
